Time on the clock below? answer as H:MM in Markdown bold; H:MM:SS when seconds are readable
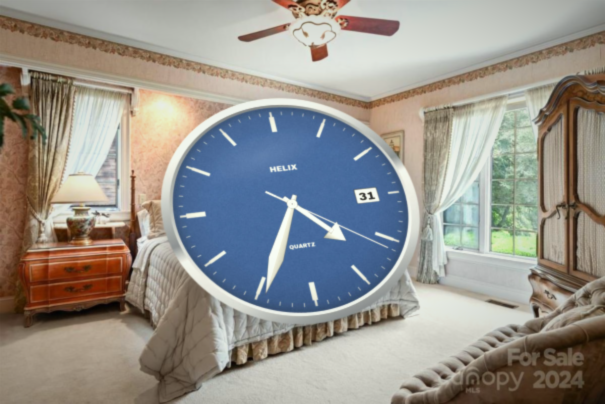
**4:34:21**
